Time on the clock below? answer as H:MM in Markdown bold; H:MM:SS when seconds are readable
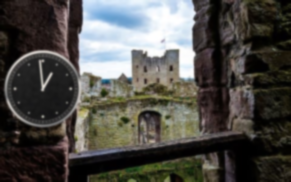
**12:59**
